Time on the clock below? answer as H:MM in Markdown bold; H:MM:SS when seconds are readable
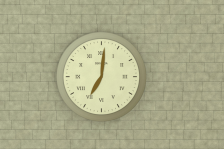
**7:01**
